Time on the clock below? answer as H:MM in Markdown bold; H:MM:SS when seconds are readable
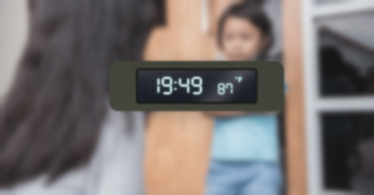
**19:49**
